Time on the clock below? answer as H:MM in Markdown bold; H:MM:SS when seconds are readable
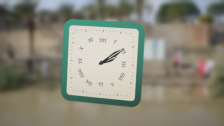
**2:09**
